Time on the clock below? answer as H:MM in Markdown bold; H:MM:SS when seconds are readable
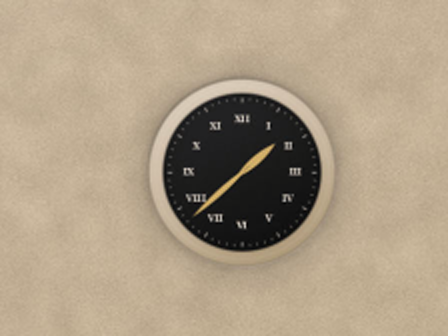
**1:38**
